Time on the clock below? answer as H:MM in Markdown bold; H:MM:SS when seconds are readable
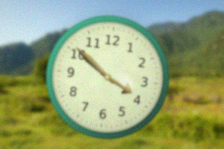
**3:51**
